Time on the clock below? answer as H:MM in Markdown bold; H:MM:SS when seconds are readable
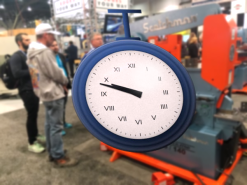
**9:48**
